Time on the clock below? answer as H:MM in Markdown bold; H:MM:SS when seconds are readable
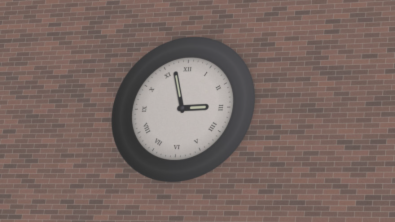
**2:57**
